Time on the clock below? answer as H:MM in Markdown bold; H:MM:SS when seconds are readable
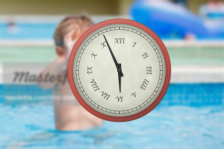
**5:56**
